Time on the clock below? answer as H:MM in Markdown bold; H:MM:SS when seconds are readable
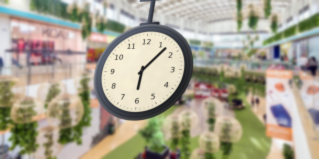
**6:07**
